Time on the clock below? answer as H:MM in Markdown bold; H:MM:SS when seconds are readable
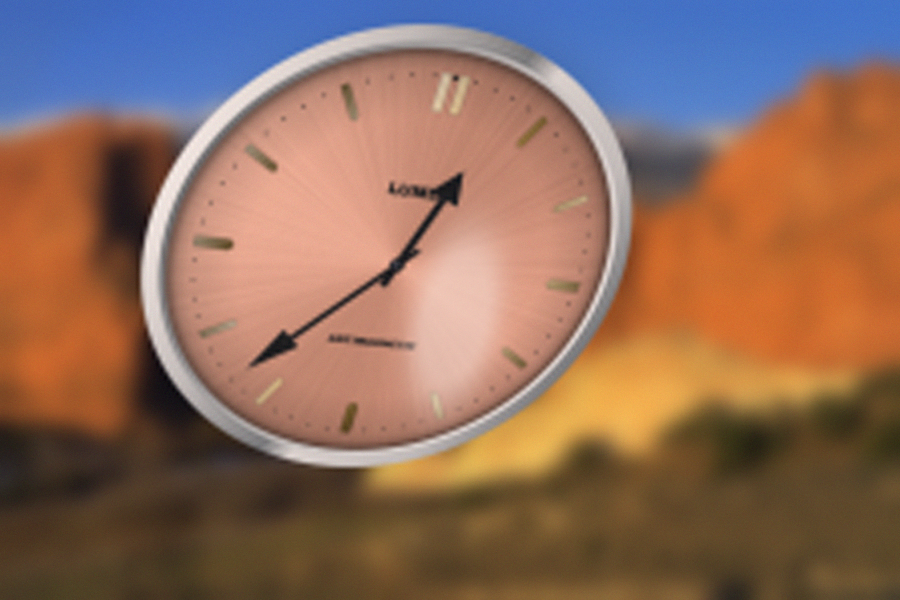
**12:37**
